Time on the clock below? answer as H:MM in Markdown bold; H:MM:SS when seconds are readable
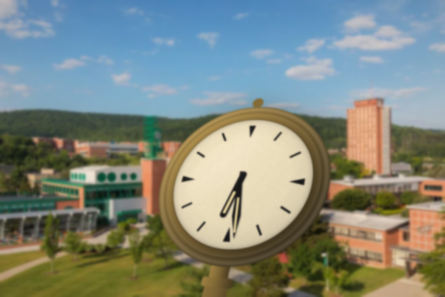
**6:29**
